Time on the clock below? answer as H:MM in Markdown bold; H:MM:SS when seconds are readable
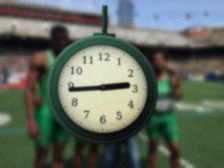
**2:44**
